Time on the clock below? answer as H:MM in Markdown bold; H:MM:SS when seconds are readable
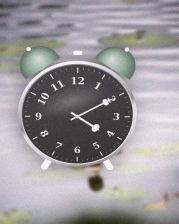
**4:10**
